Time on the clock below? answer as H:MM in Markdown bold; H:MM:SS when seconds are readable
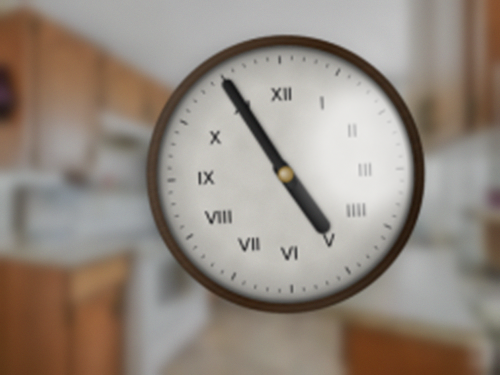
**4:55**
